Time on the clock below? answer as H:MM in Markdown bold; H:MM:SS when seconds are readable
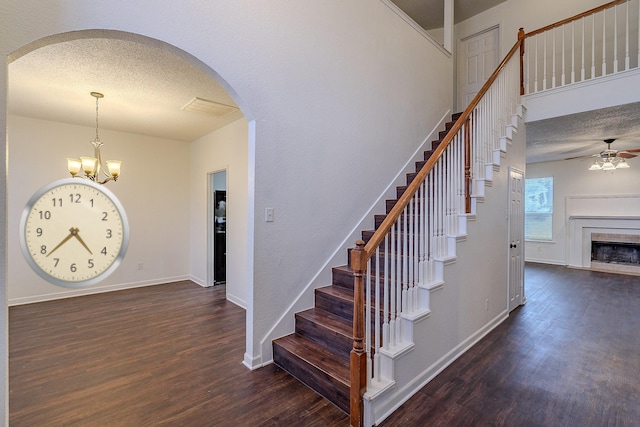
**4:38**
